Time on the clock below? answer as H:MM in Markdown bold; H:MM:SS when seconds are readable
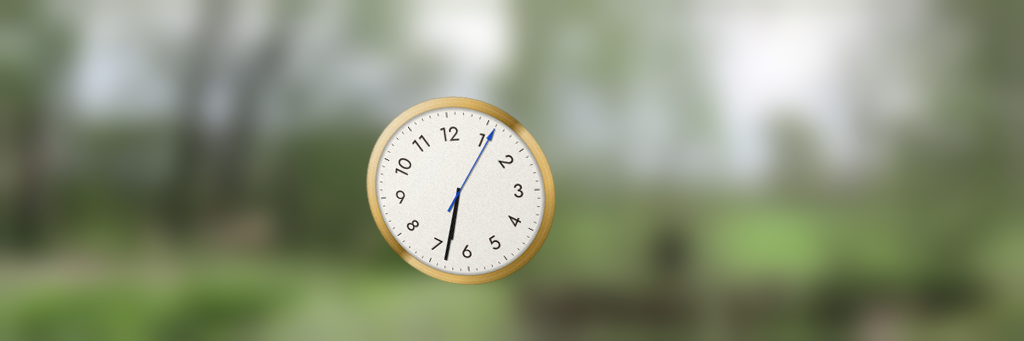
**6:33:06**
